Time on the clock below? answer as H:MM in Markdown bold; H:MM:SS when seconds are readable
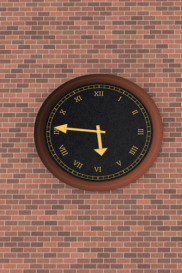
**5:46**
